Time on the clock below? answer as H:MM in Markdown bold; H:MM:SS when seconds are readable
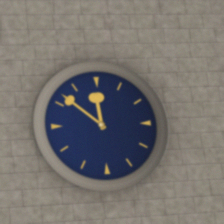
**11:52**
